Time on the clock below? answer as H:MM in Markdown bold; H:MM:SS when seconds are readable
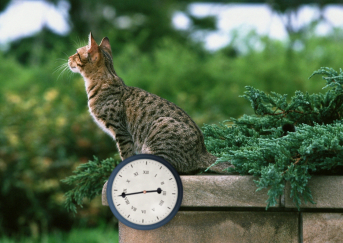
**2:43**
